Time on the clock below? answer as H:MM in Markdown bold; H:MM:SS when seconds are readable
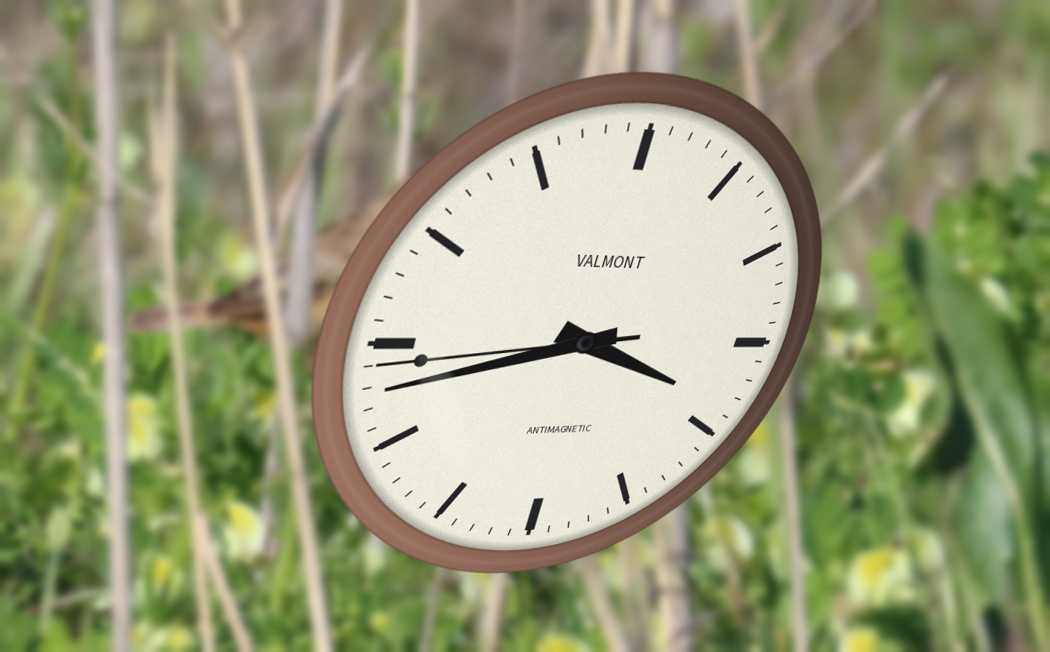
**3:42:44**
